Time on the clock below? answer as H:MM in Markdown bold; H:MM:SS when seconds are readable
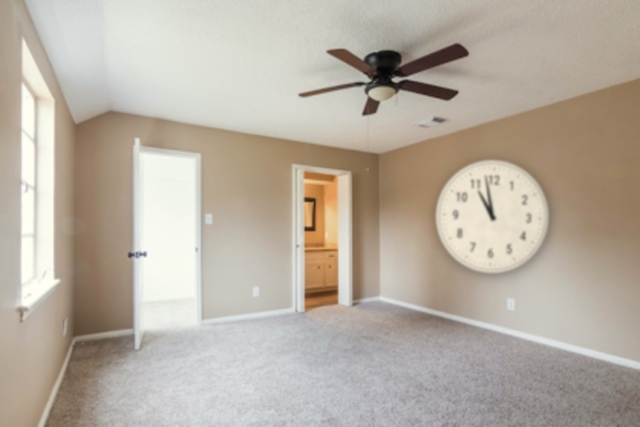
**10:58**
